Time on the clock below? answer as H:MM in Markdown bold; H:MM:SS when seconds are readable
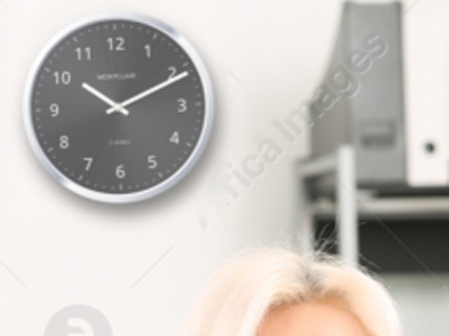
**10:11**
